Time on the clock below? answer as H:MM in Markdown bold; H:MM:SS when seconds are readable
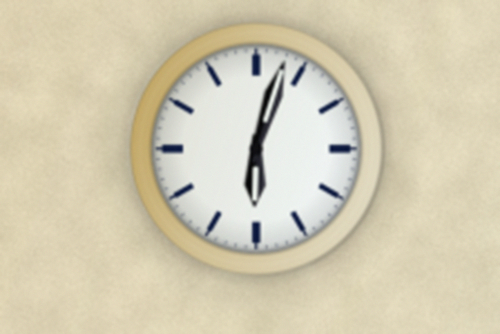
**6:03**
